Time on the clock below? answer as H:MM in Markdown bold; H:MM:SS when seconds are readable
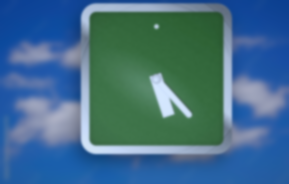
**5:23**
